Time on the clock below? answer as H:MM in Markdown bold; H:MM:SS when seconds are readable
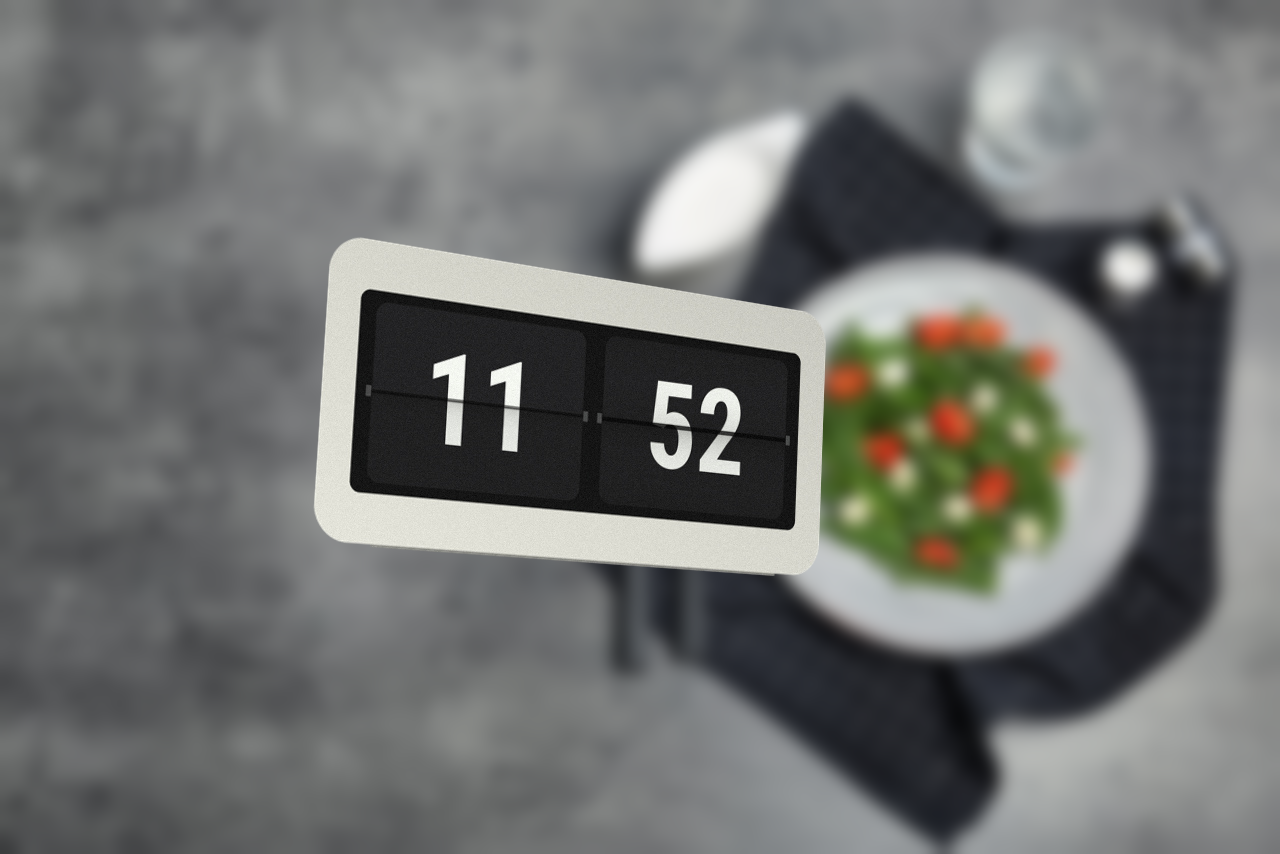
**11:52**
